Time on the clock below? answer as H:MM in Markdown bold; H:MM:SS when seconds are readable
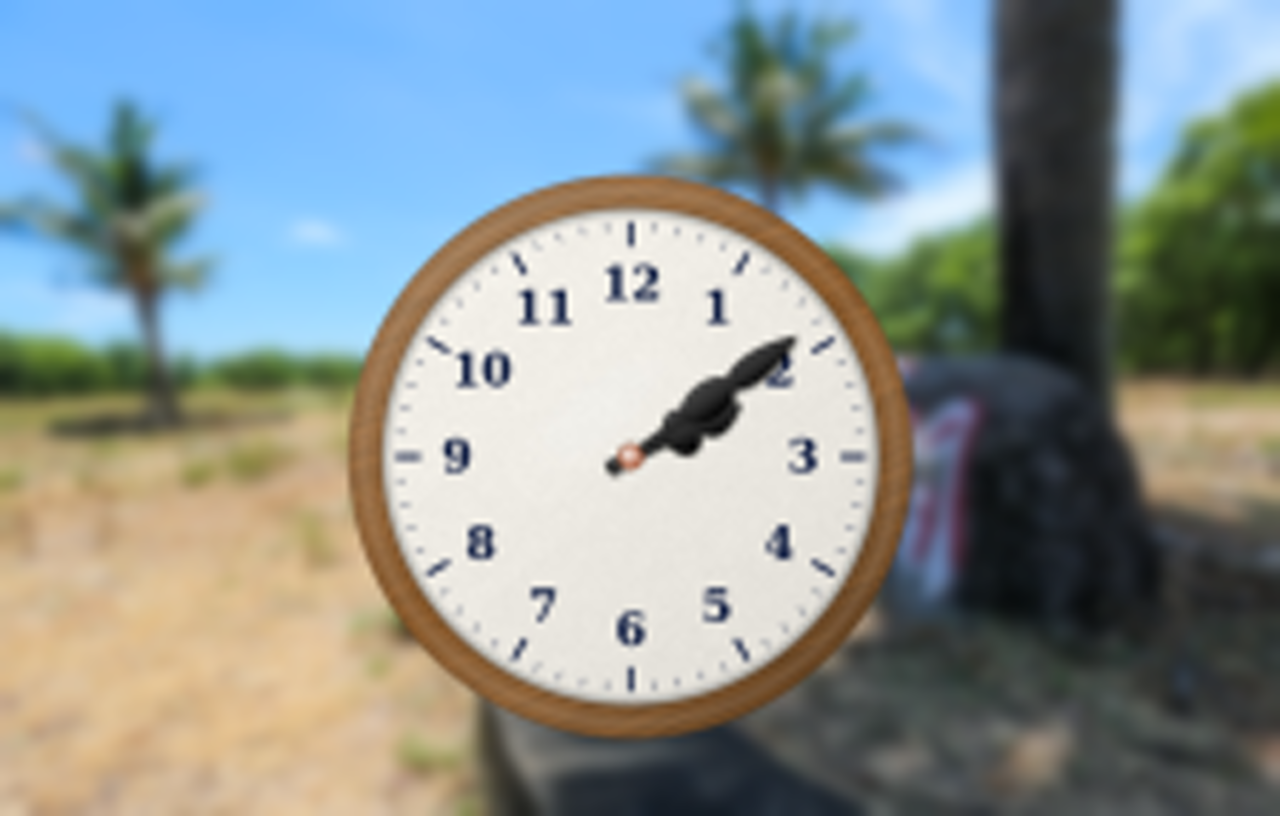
**2:09**
